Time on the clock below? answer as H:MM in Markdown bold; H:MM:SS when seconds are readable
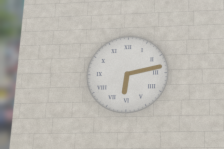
**6:13**
